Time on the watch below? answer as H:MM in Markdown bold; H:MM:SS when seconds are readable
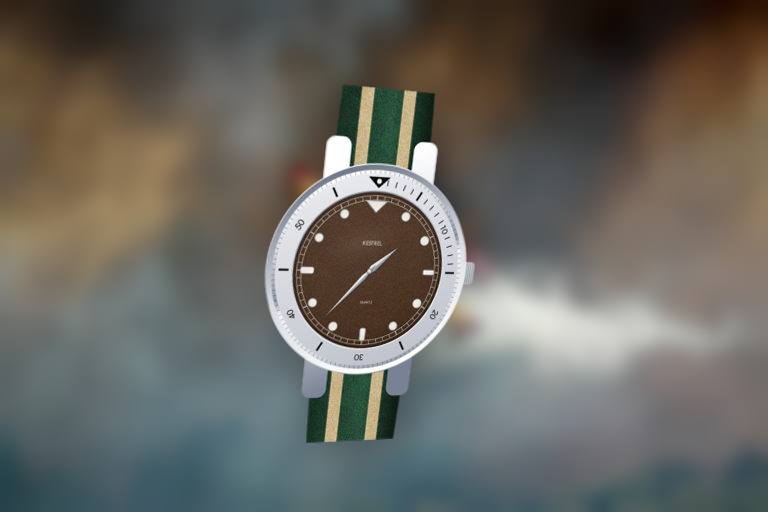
**1:37**
